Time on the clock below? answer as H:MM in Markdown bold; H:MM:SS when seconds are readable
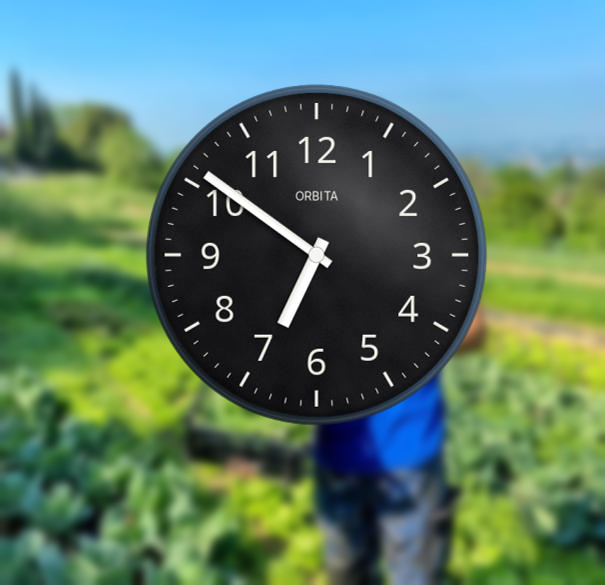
**6:51**
